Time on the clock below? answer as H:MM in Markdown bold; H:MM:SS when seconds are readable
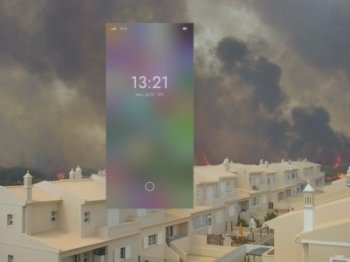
**13:21**
